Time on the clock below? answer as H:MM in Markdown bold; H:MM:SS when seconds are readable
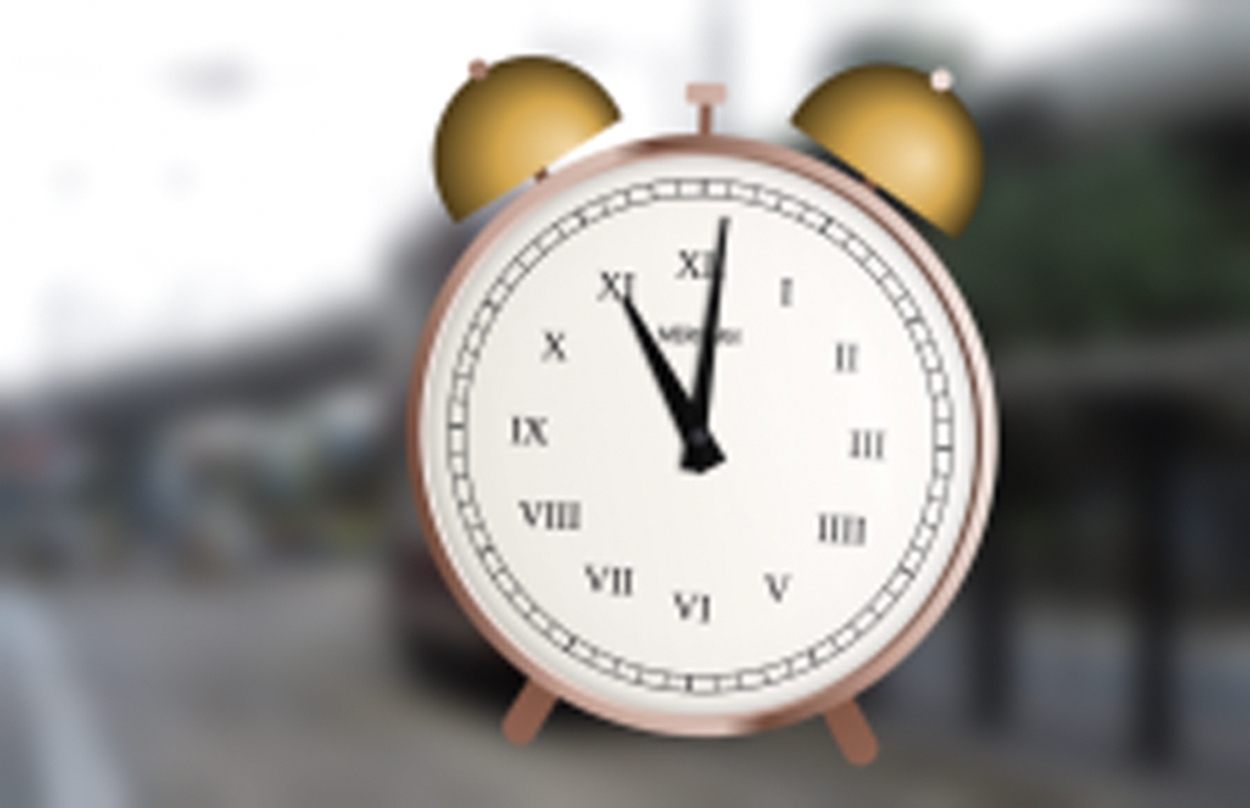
**11:01**
